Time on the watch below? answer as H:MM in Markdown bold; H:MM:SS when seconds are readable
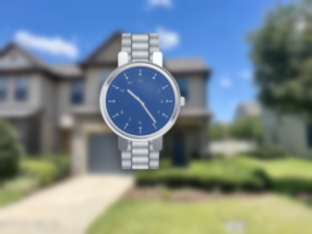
**10:24**
